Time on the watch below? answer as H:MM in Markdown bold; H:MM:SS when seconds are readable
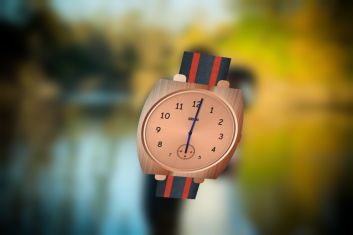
**6:01**
